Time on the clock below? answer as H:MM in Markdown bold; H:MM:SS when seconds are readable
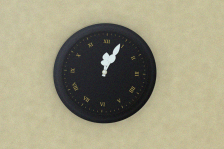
**12:04**
